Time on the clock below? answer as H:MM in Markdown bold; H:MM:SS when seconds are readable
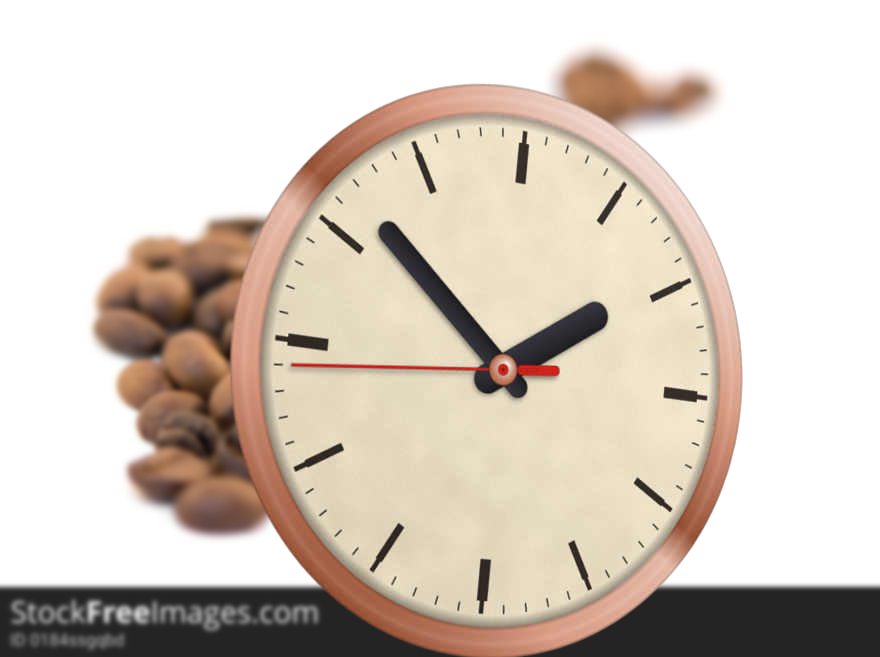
**1:51:44**
